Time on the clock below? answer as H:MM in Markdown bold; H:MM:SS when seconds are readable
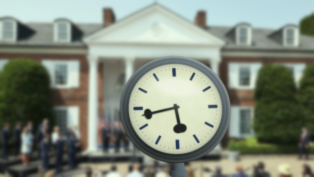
**5:43**
